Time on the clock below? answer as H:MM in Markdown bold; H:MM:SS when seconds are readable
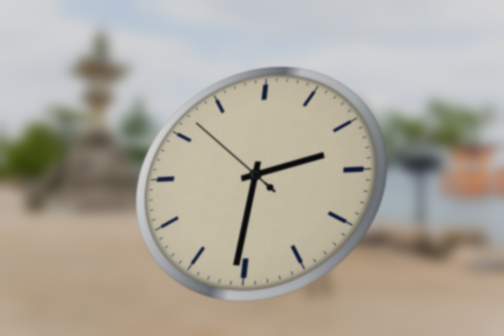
**2:30:52**
